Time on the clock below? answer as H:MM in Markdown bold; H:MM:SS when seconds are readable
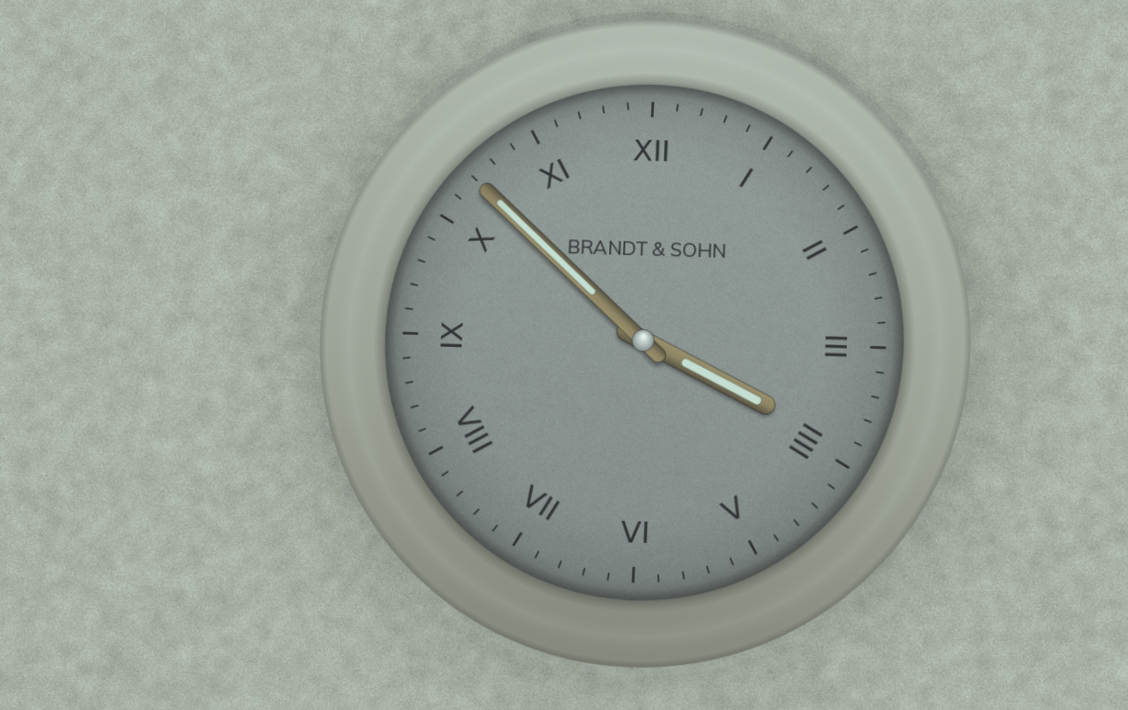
**3:52**
